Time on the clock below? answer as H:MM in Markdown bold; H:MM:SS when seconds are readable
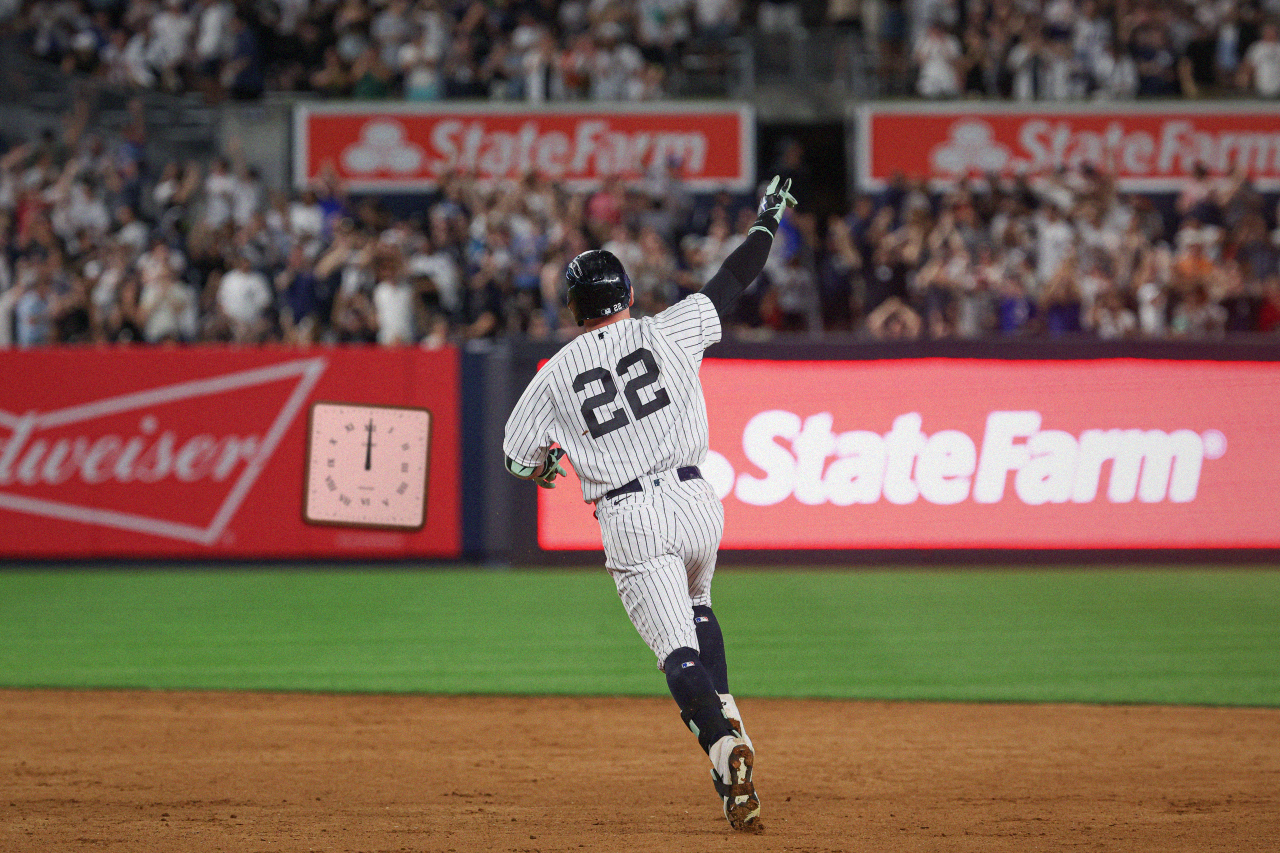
**12:00**
